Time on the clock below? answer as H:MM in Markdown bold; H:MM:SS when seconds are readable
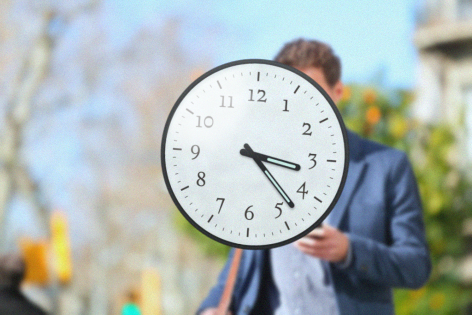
**3:23**
